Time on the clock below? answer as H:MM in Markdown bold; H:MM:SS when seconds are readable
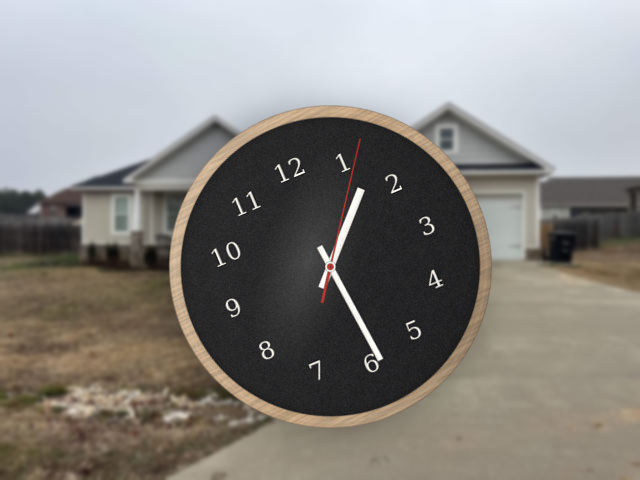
**1:29:06**
